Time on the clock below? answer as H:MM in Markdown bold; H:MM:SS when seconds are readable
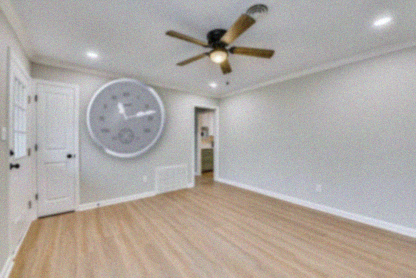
**11:13**
